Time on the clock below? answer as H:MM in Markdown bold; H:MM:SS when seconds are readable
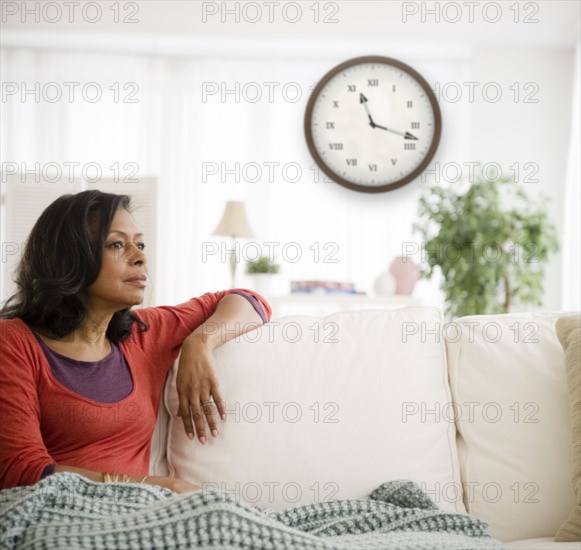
**11:18**
